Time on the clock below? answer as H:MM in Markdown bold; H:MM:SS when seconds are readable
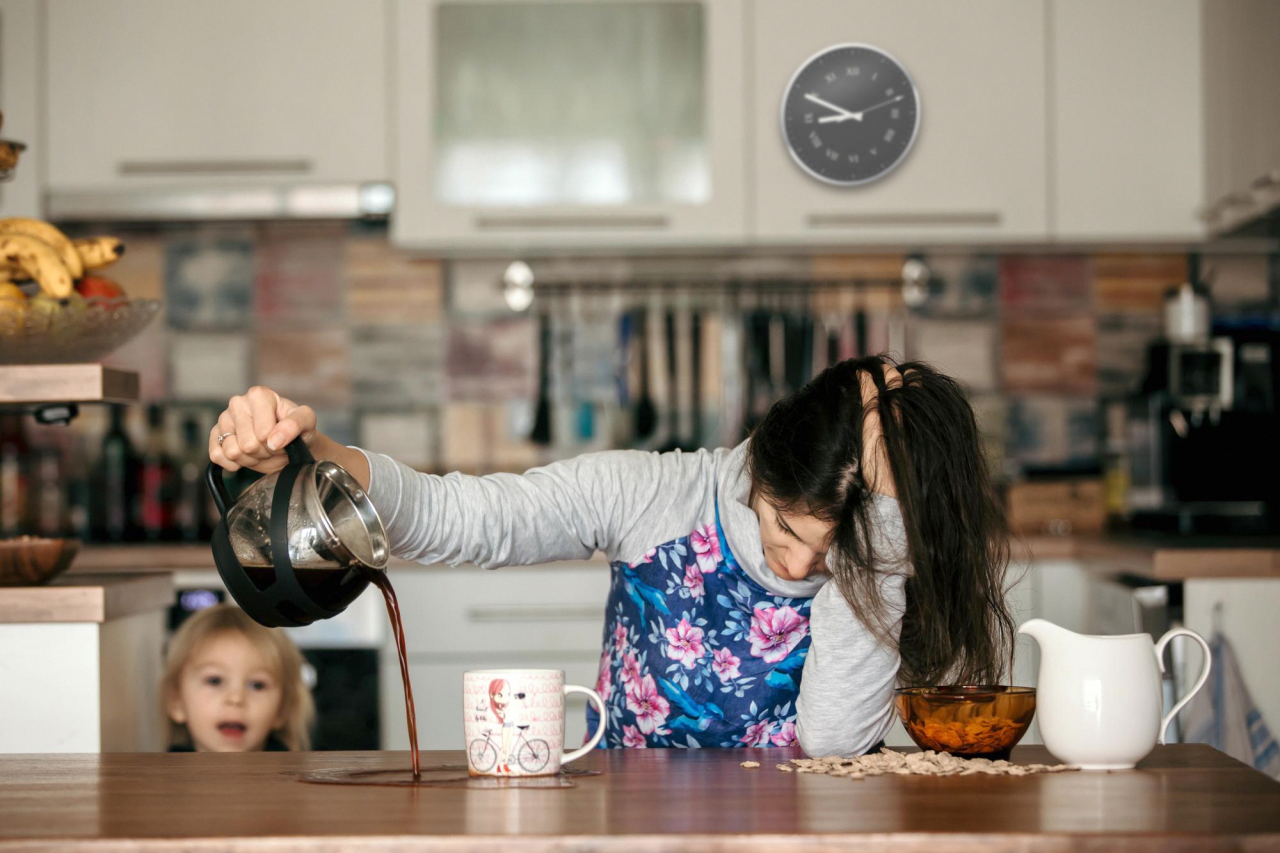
**8:49:12**
